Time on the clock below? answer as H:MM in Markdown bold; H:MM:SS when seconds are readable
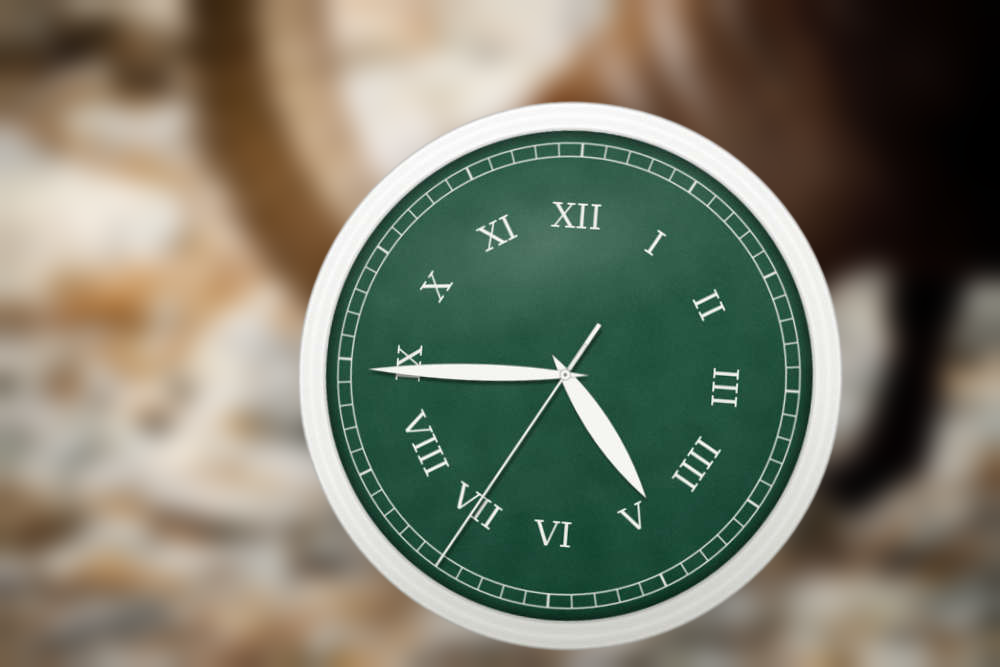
**4:44:35**
